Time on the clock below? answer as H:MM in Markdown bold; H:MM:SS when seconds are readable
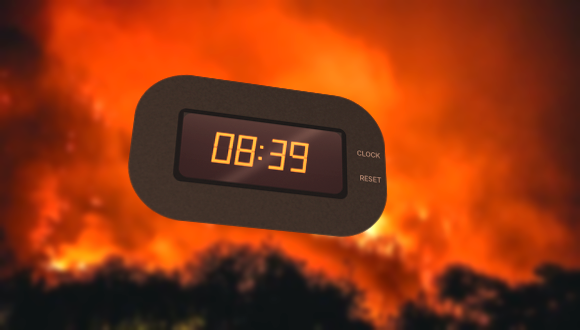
**8:39**
